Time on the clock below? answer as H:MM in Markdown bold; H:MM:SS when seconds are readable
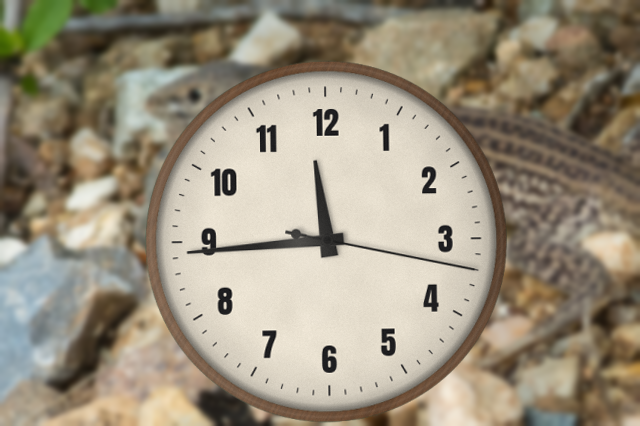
**11:44:17**
